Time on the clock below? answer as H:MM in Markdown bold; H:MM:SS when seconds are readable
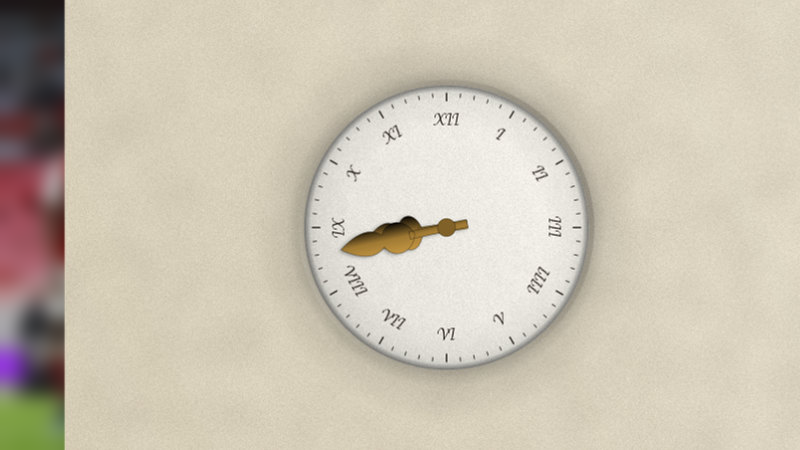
**8:43**
